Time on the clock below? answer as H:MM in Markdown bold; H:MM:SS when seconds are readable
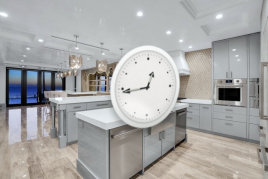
**12:44**
